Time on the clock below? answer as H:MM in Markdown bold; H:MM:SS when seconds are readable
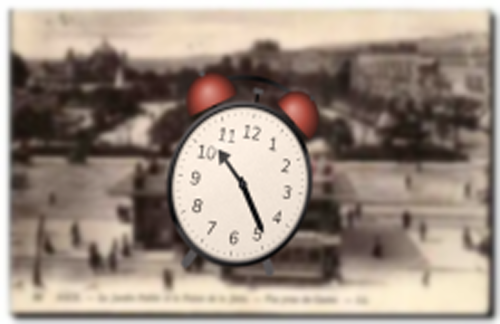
**10:24**
